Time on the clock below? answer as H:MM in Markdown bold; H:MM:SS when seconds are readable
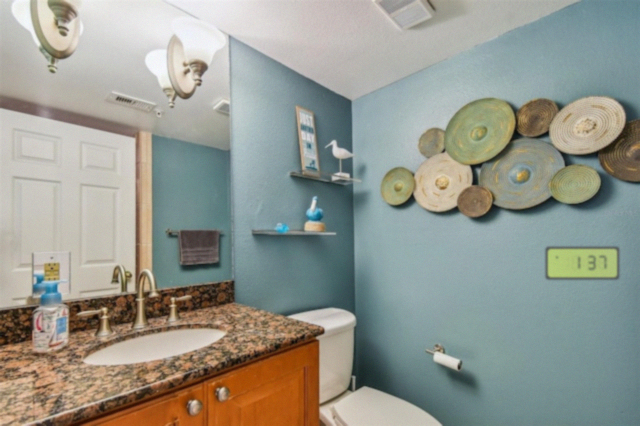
**1:37**
